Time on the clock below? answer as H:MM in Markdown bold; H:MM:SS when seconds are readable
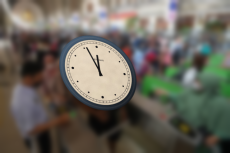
**11:56**
